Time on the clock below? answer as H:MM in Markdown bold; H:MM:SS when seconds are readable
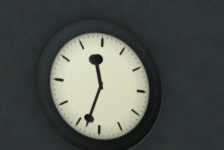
**11:33**
